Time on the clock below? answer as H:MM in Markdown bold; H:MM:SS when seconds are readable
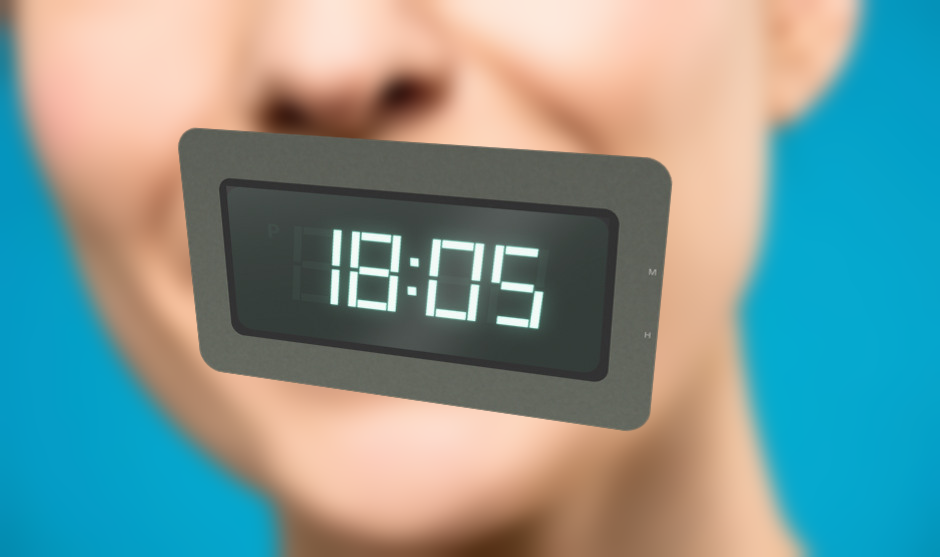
**18:05**
